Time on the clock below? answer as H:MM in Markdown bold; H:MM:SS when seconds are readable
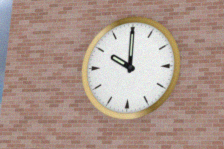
**10:00**
